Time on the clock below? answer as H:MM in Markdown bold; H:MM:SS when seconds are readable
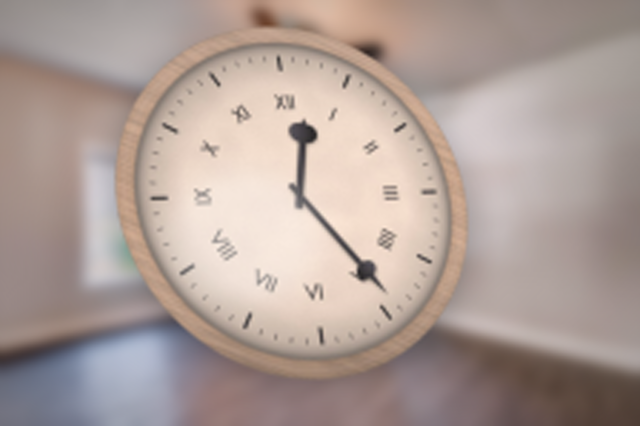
**12:24**
